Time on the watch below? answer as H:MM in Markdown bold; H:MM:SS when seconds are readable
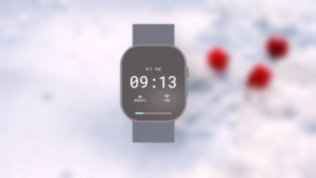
**9:13**
